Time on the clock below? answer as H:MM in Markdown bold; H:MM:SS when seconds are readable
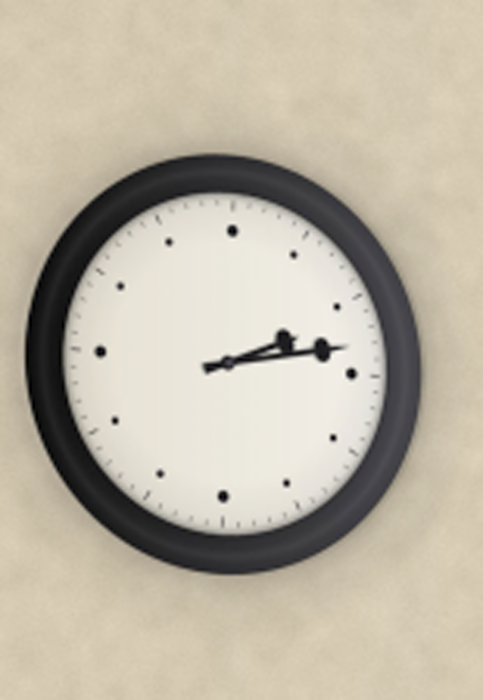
**2:13**
